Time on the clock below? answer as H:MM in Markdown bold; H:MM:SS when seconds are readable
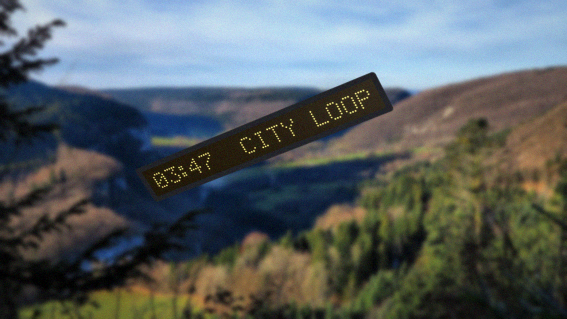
**3:47**
